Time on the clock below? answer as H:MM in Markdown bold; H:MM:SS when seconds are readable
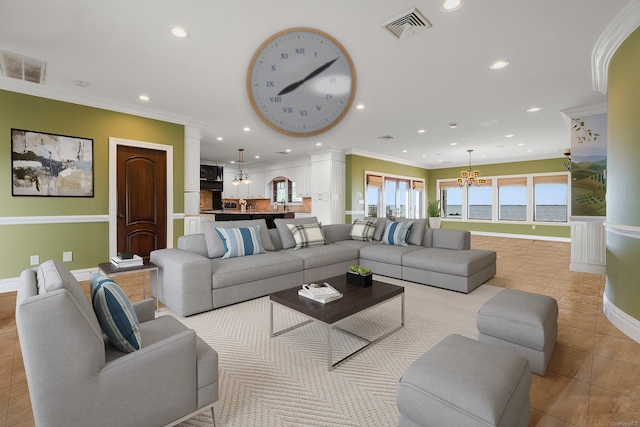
**8:10**
